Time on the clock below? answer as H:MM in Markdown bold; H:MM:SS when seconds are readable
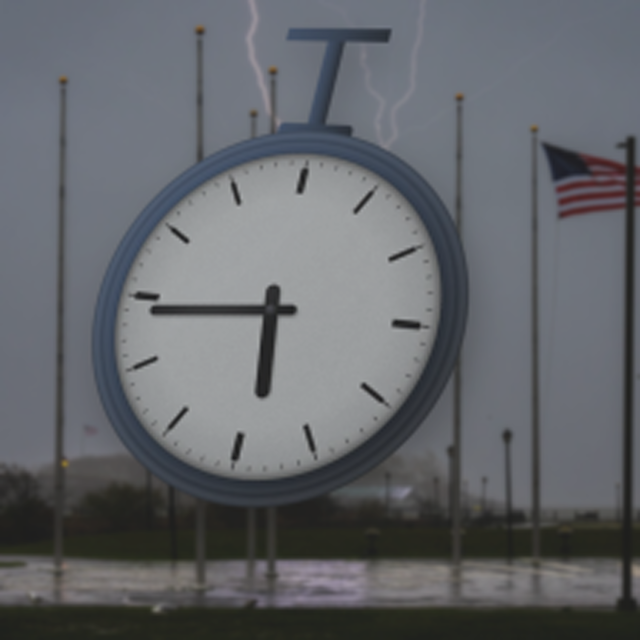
**5:44**
